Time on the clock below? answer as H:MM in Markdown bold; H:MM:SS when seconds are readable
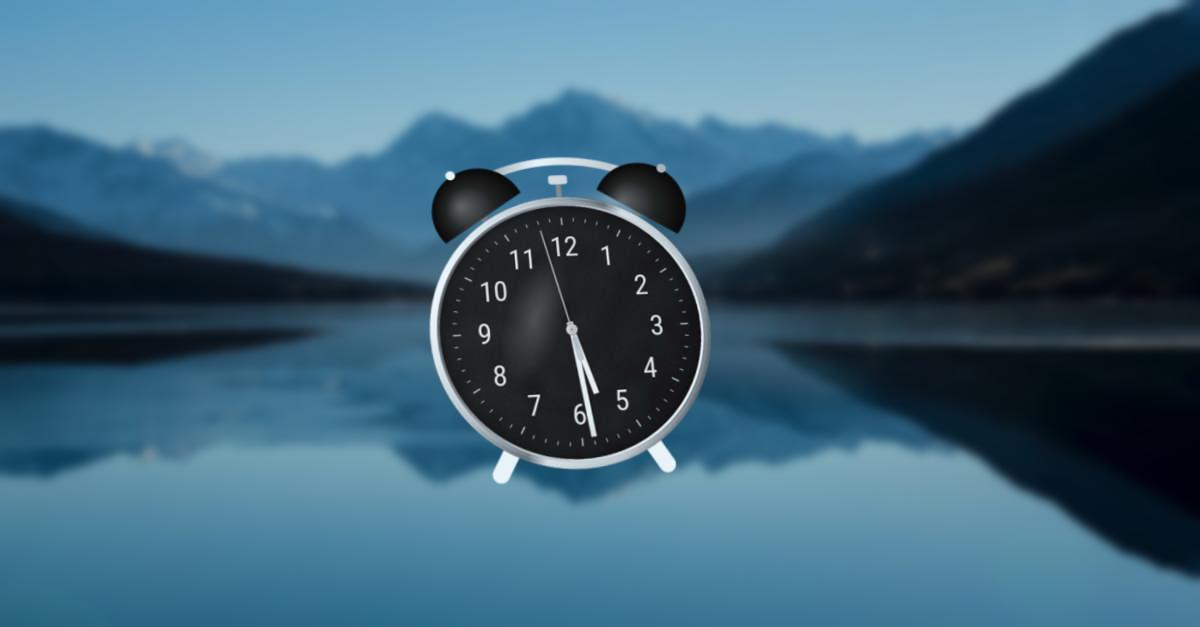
**5:28:58**
